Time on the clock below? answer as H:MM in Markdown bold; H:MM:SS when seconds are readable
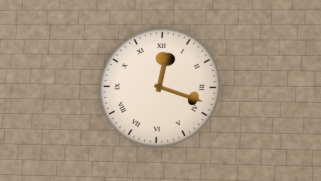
**12:18**
